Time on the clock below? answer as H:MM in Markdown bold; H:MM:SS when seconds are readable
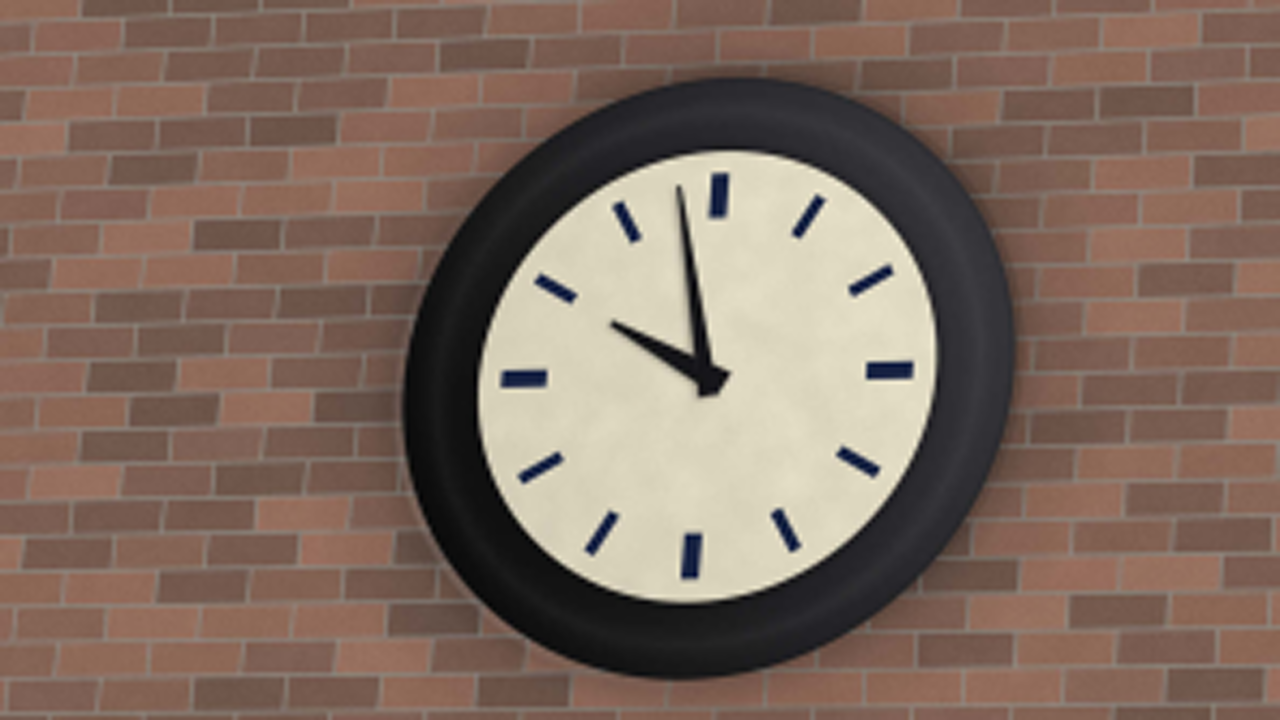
**9:58**
